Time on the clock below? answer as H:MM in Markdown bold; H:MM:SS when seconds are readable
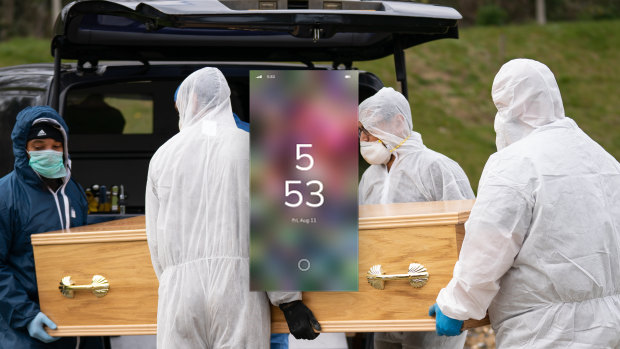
**5:53**
